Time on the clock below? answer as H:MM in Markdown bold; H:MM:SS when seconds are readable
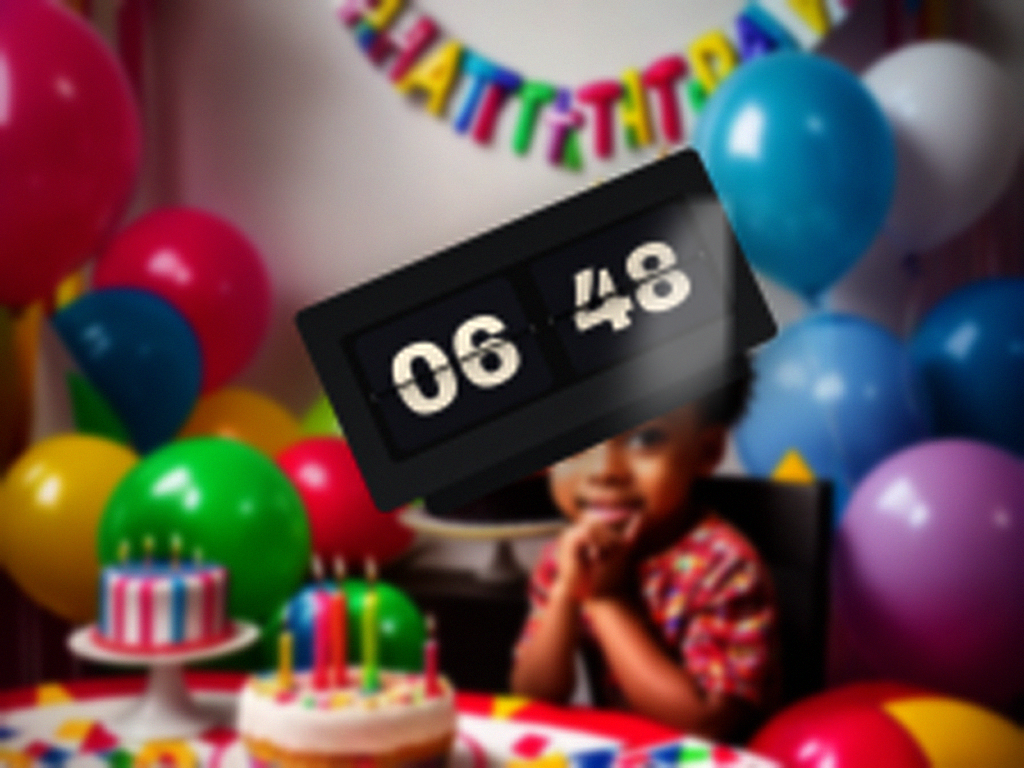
**6:48**
